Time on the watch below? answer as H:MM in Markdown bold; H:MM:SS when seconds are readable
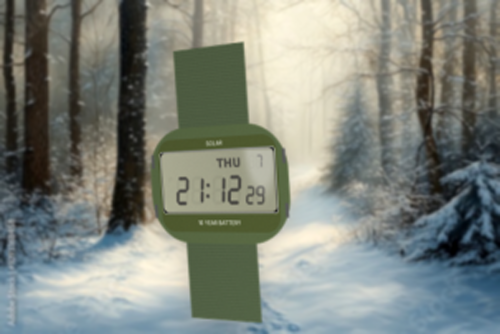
**21:12:29**
